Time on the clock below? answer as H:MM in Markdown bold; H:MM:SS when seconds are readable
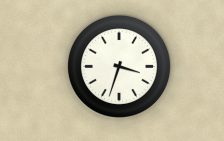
**3:33**
